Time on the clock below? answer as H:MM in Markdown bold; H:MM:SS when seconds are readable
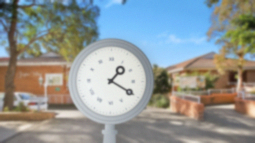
**1:20**
